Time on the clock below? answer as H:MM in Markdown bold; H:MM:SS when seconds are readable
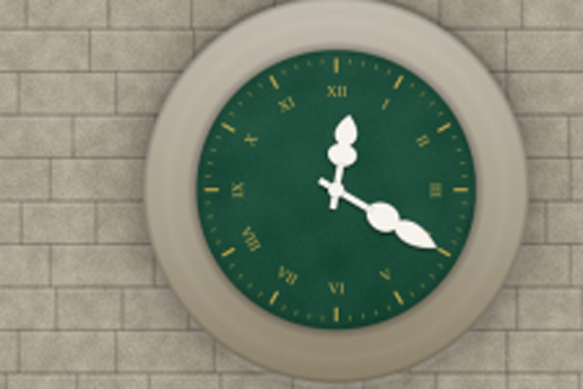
**12:20**
